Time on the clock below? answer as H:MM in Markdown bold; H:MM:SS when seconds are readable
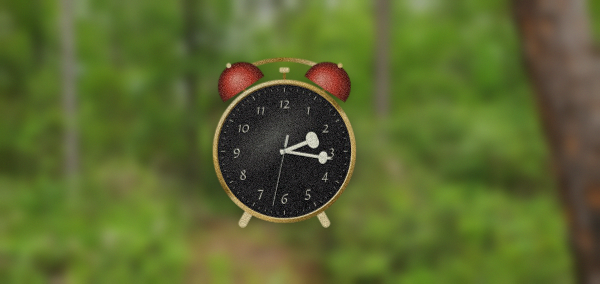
**2:16:32**
